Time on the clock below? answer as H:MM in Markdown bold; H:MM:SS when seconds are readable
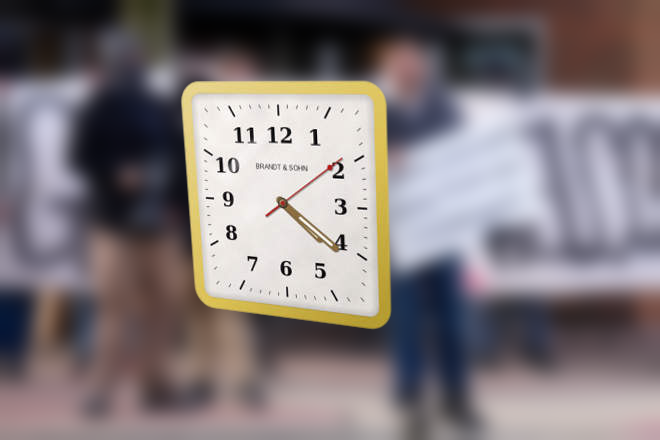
**4:21:09**
